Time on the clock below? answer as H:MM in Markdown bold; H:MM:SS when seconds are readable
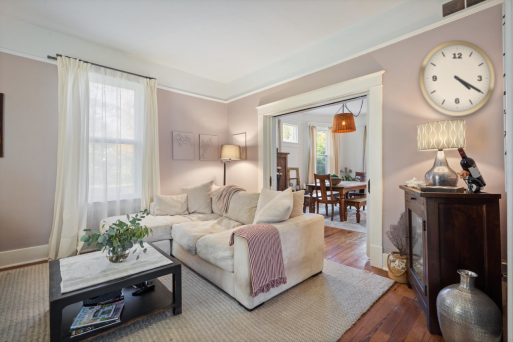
**4:20**
